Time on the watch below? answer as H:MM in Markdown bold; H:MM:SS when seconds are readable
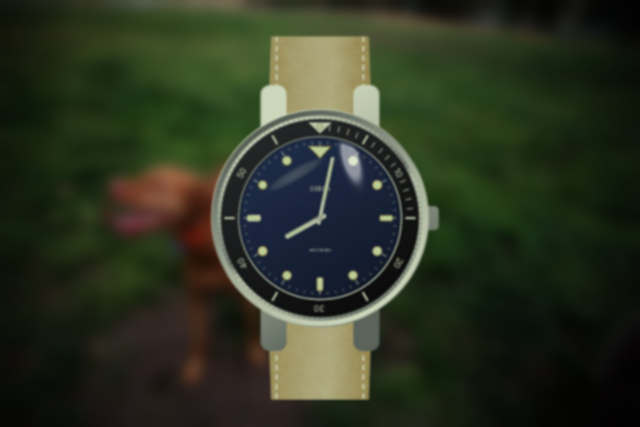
**8:02**
